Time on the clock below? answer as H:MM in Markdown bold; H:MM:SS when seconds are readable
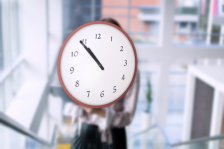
**10:54**
